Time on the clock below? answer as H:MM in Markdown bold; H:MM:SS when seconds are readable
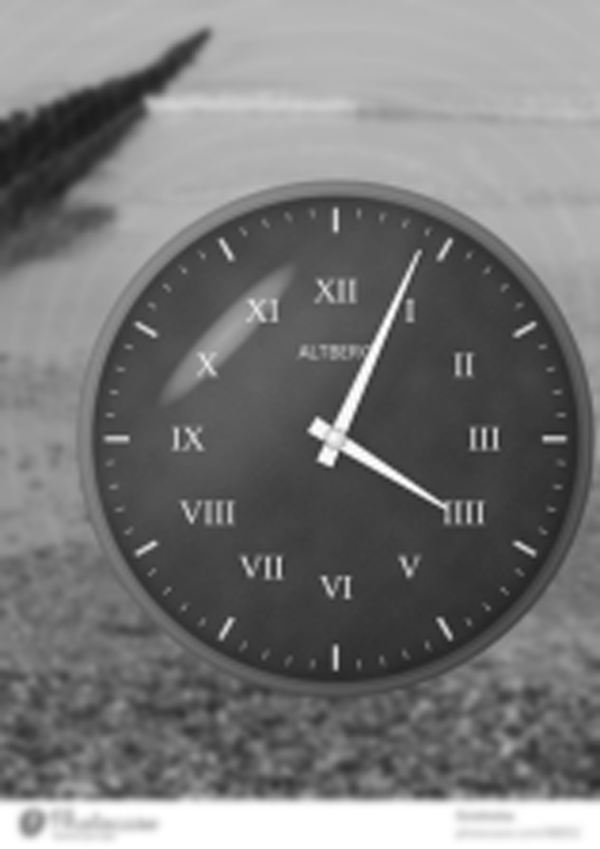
**4:04**
